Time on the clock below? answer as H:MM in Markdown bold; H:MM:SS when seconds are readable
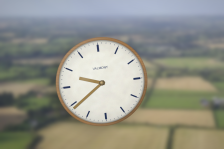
**9:39**
